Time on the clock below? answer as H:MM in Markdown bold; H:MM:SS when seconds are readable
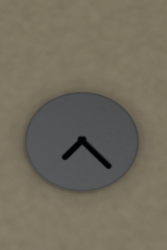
**7:23**
